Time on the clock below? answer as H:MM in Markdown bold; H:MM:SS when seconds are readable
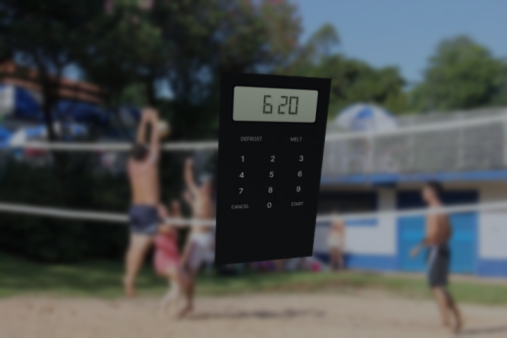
**6:20**
